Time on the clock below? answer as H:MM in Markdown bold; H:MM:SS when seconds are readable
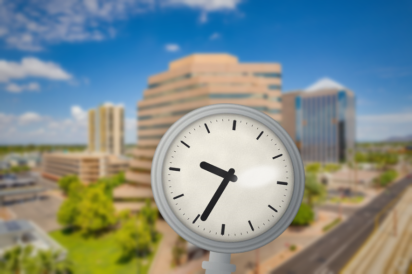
**9:34**
